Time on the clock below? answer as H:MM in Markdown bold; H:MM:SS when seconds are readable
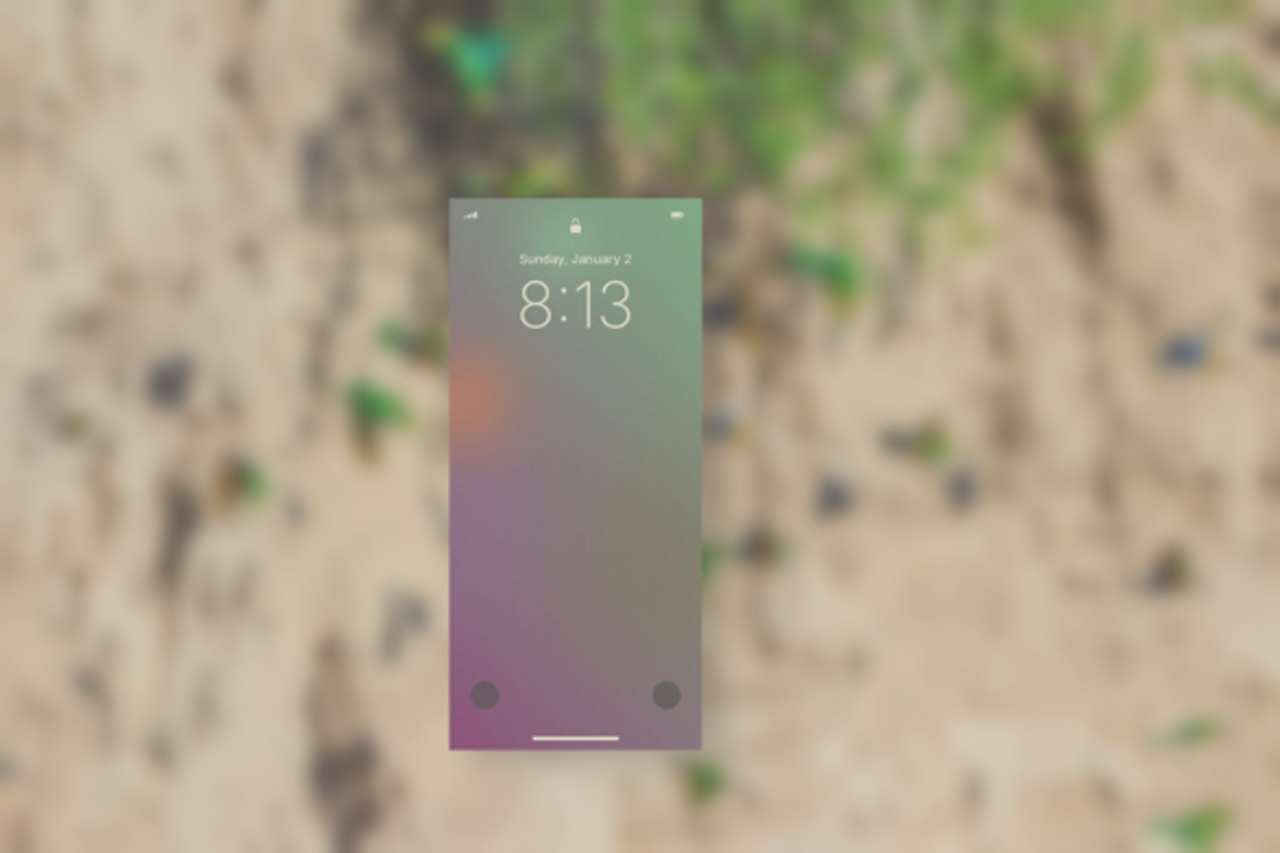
**8:13**
